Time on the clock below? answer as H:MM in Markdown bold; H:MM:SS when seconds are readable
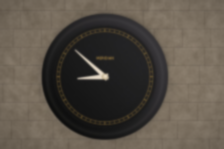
**8:52**
